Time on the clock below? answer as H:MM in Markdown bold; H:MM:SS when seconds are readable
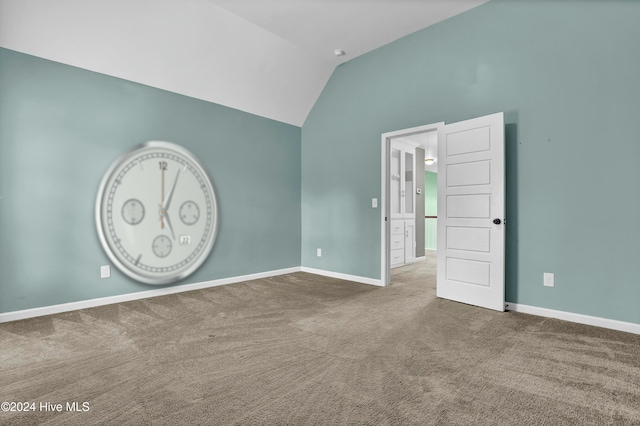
**5:04**
